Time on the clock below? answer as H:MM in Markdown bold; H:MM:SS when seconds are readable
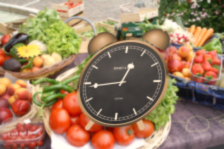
**12:44**
